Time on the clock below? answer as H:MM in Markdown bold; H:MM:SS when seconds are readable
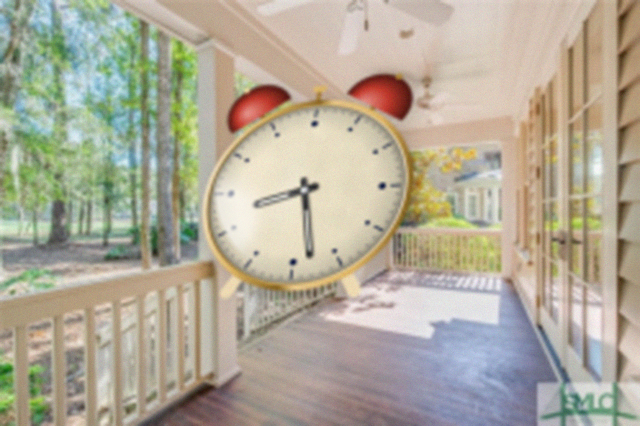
**8:28**
